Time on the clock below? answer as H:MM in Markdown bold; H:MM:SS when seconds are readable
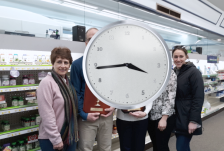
**3:44**
